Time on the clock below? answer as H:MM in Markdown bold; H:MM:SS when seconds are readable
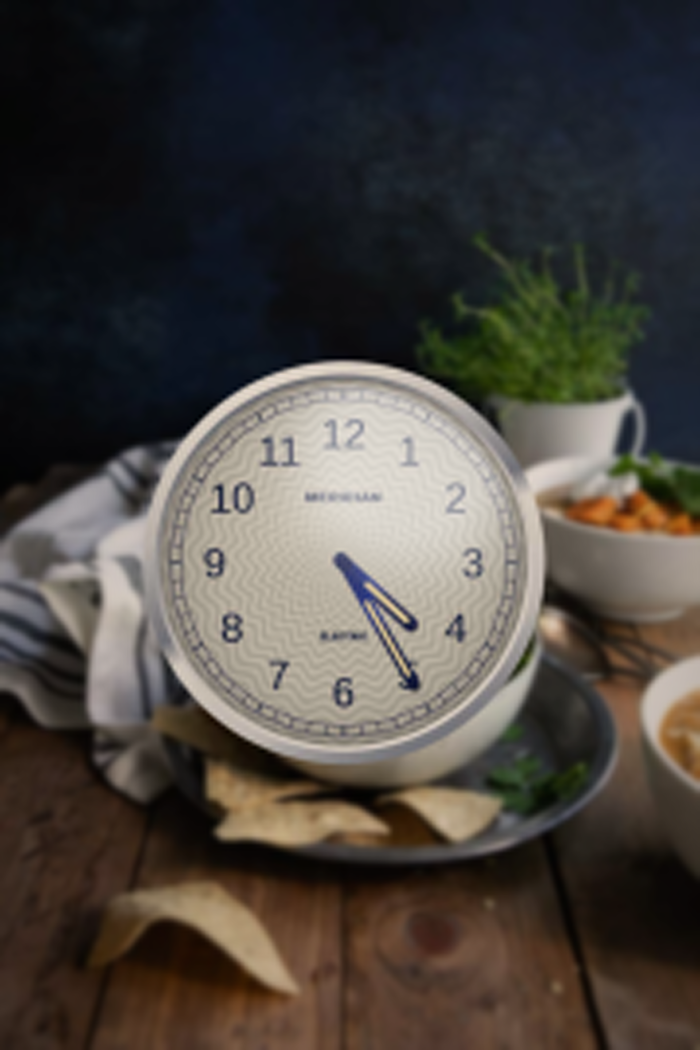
**4:25**
